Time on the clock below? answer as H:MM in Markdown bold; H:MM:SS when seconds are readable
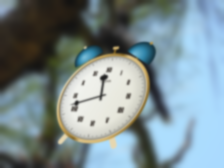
**11:42**
